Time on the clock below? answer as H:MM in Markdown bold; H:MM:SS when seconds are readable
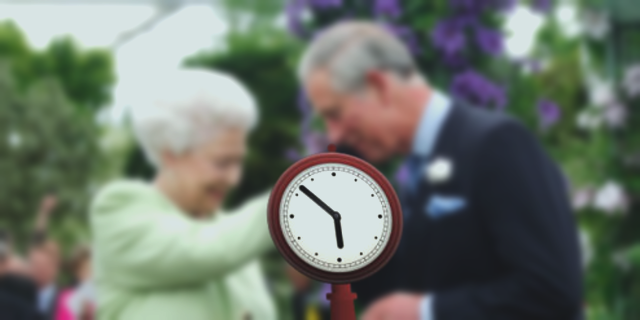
**5:52**
